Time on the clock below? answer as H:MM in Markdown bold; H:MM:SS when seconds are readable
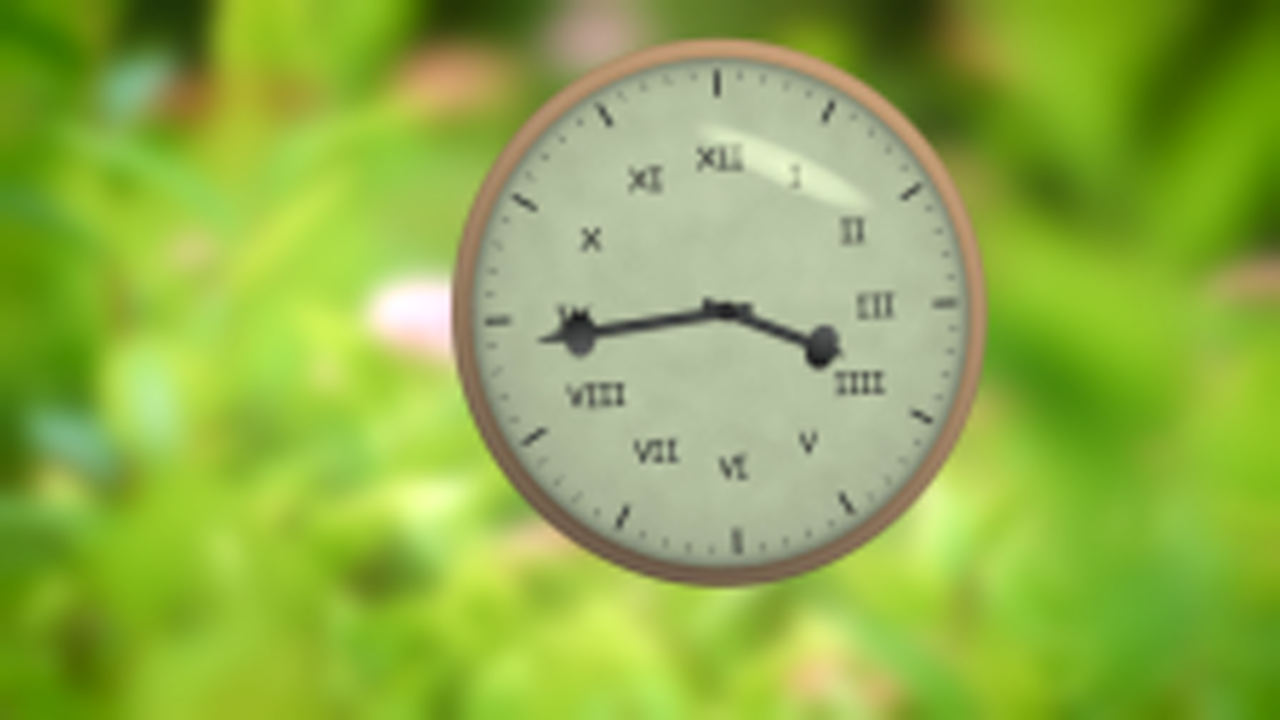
**3:44**
